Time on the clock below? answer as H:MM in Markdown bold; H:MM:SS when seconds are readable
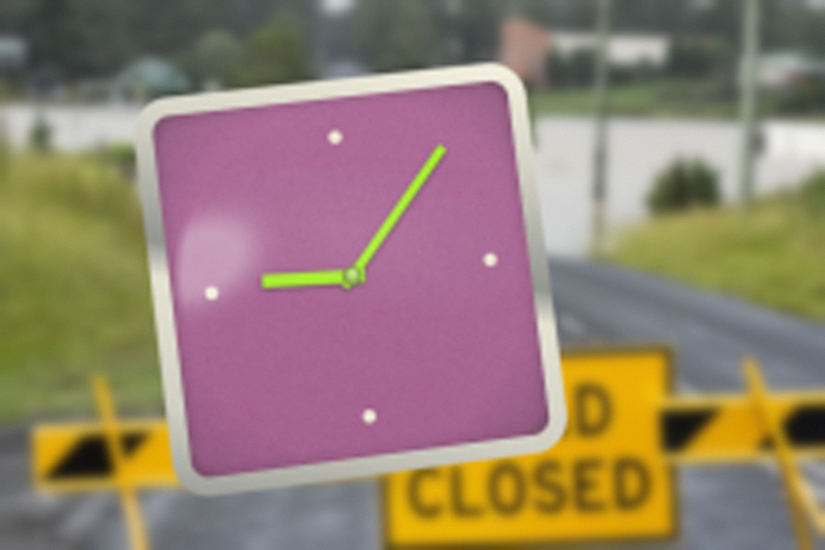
**9:07**
